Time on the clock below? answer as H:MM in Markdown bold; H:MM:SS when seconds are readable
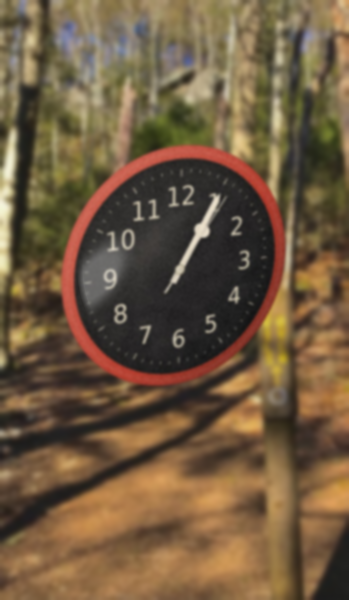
**1:05:06**
